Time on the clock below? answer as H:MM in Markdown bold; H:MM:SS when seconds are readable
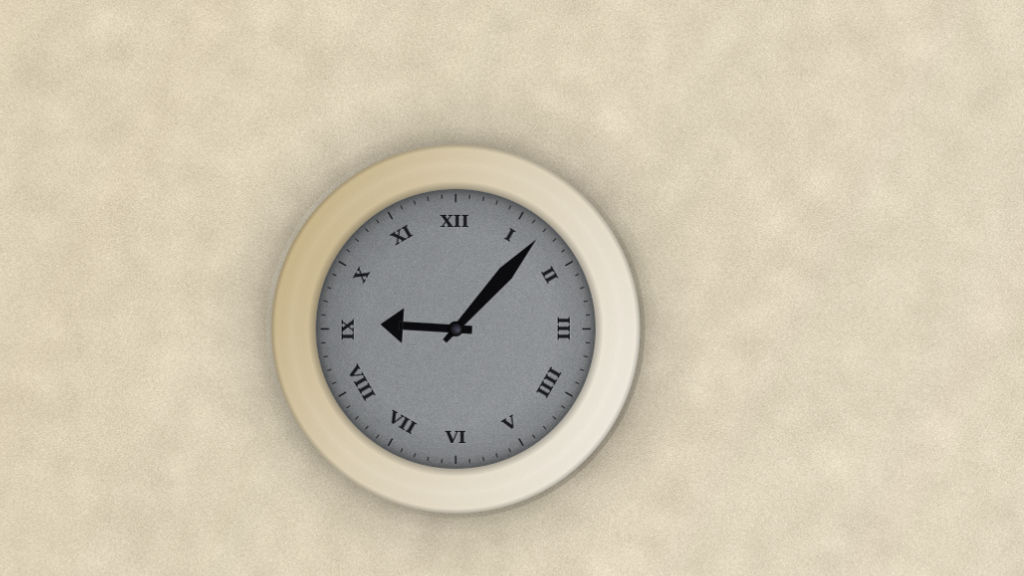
**9:07**
